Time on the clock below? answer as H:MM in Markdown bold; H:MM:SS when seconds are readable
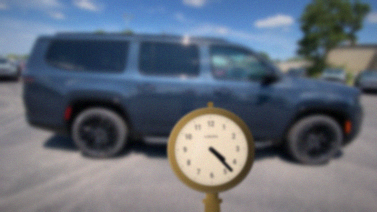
**4:23**
